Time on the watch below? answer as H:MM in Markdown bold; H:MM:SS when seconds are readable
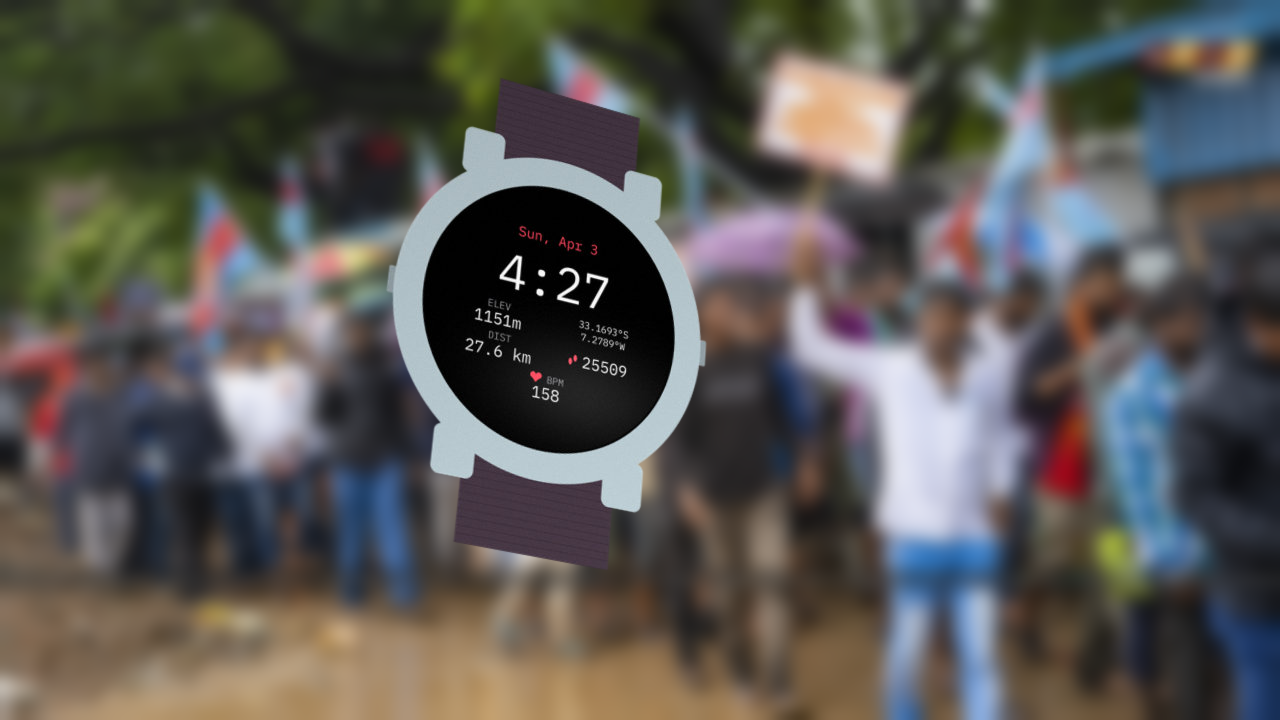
**4:27**
